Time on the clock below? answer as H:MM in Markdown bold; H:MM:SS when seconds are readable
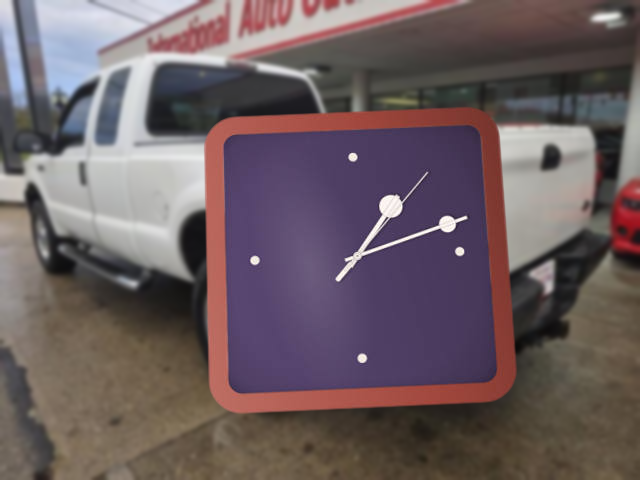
**1:12:07**
